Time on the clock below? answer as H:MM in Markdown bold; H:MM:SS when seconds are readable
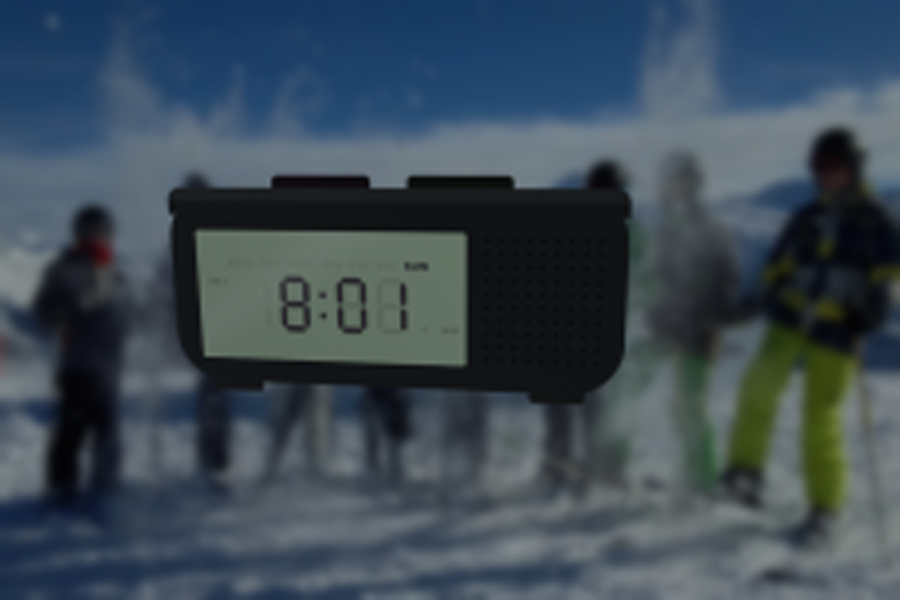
**8:01**
